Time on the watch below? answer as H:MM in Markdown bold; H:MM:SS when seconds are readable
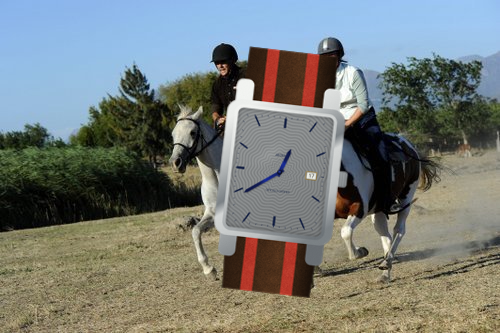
**12:39**
